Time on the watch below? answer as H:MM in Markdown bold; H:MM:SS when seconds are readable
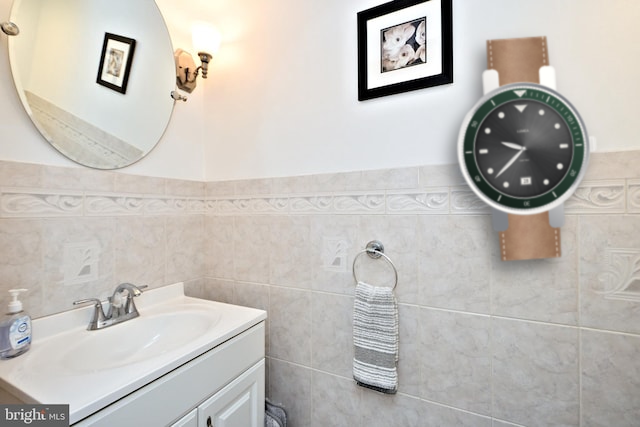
**9:38**
